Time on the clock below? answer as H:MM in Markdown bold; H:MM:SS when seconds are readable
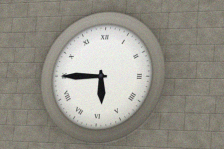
**5:45**
